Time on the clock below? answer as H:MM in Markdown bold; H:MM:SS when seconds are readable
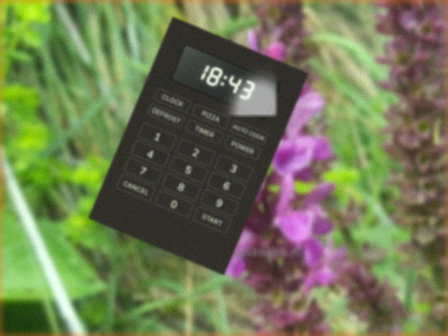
**18:43**
